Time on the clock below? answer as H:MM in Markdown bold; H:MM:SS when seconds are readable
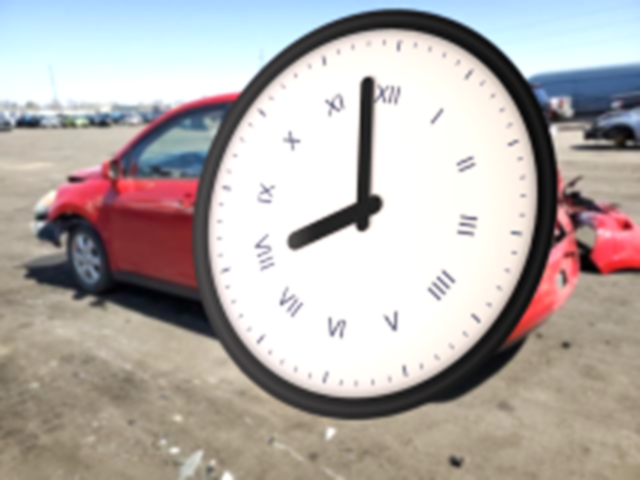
**7:58**
